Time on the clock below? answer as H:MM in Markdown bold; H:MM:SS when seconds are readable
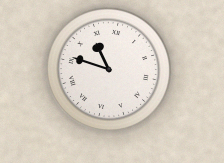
**10:46**
